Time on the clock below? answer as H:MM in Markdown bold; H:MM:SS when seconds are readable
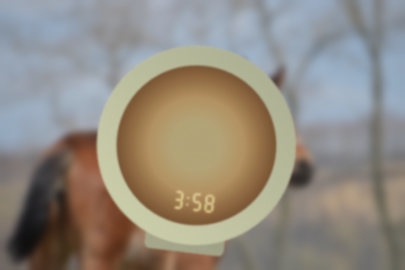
**3:58**
